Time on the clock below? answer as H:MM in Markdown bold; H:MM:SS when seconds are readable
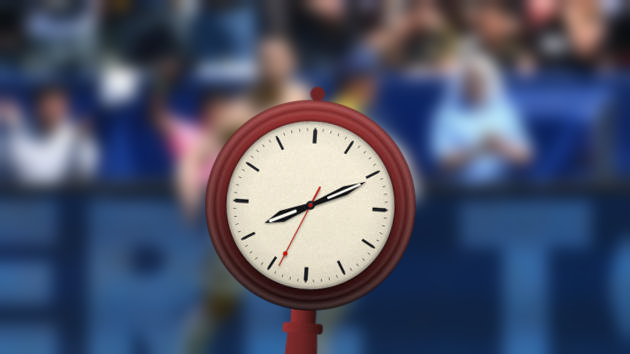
**8:10:34**
